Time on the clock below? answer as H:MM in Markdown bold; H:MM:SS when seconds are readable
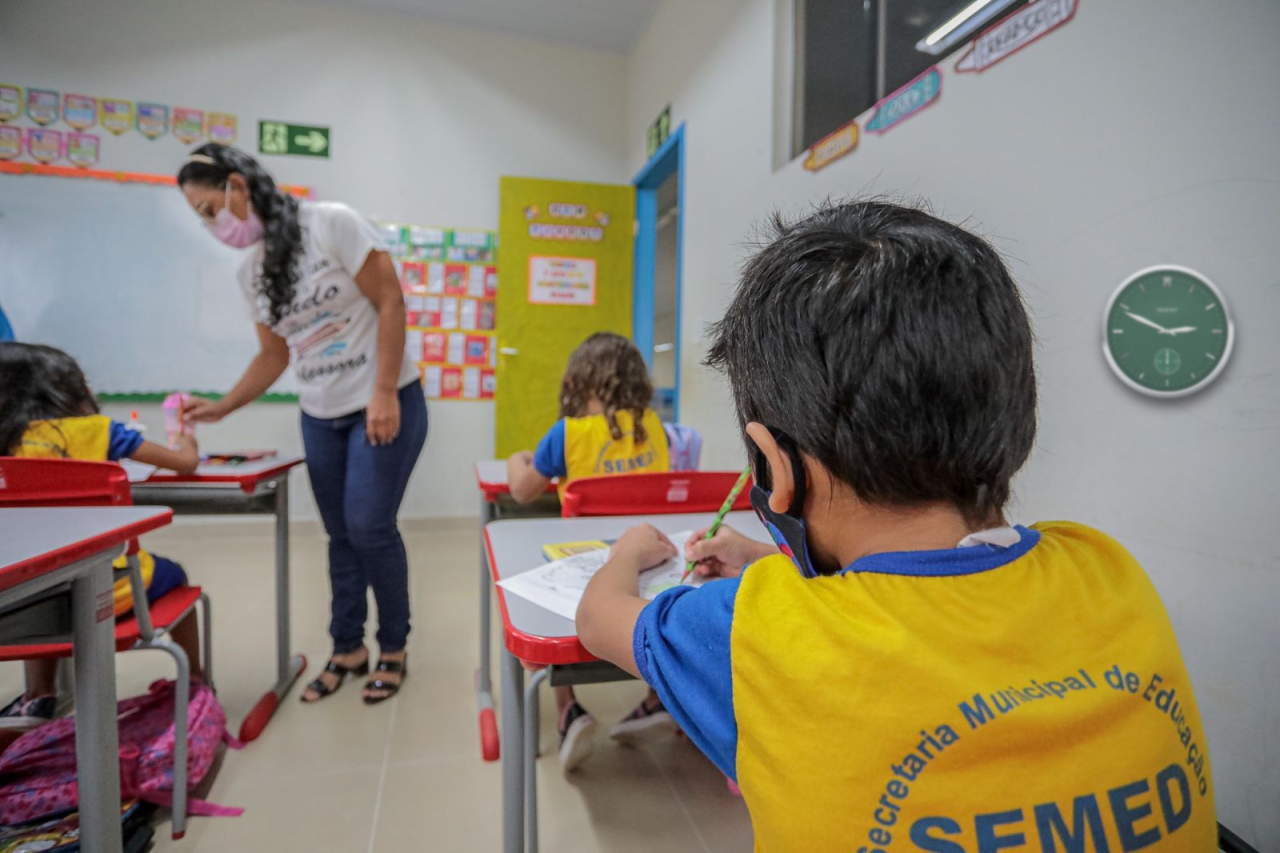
**2:49**
